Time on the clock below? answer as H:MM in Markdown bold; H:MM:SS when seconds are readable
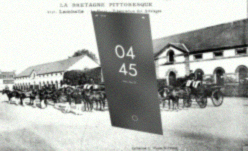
**4:45**
